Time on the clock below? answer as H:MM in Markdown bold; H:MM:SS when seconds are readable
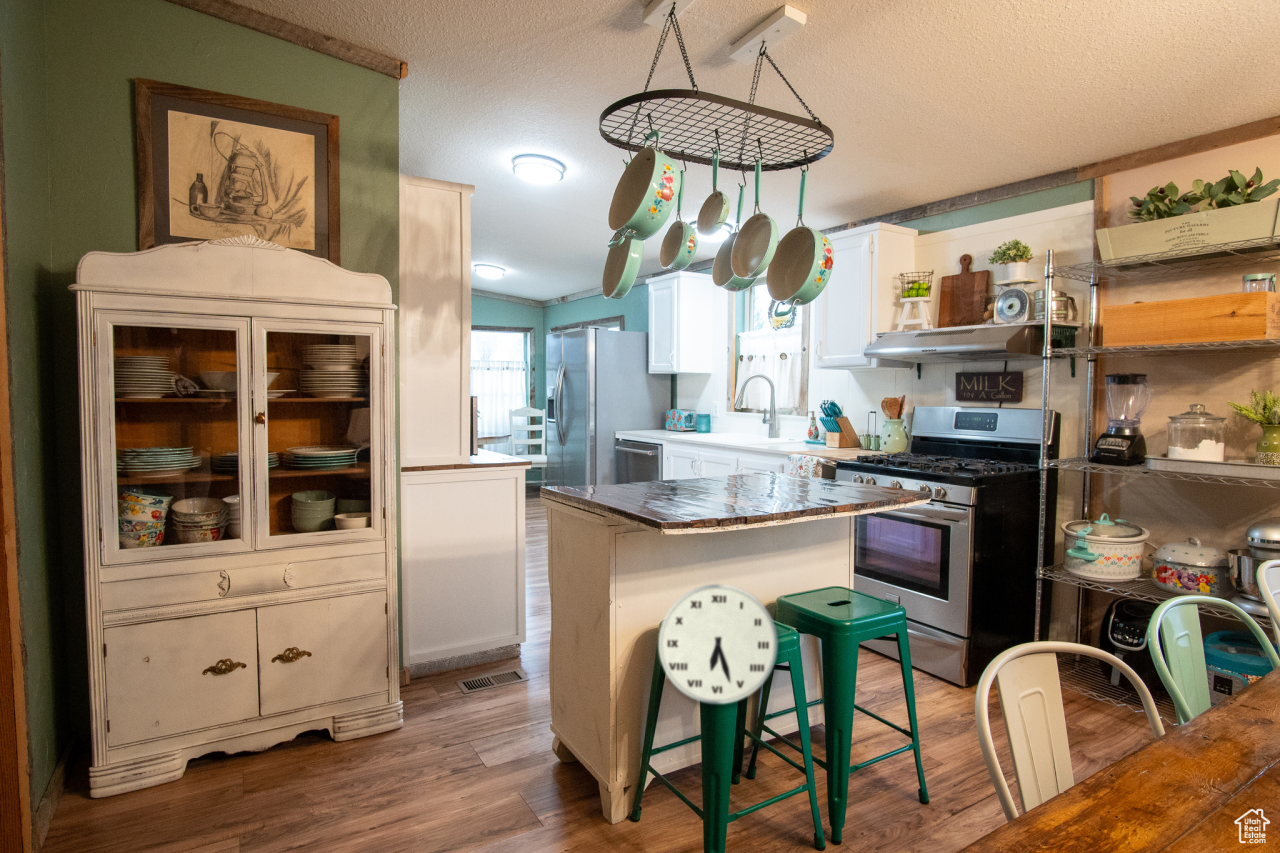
**6:27**
